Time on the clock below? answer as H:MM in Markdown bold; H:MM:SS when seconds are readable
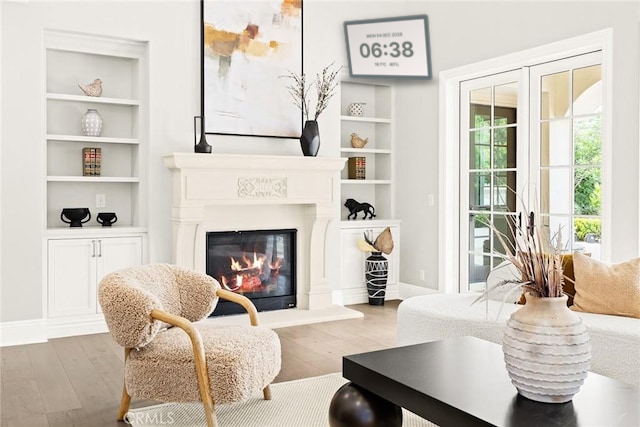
**6:38**
